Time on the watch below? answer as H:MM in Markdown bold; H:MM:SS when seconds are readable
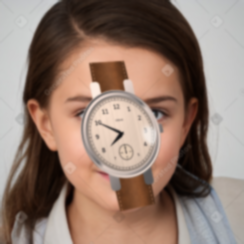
**7:50**
